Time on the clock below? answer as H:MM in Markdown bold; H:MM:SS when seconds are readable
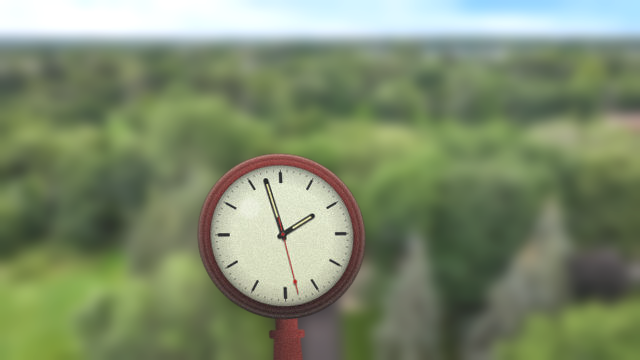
**1:57:28**
